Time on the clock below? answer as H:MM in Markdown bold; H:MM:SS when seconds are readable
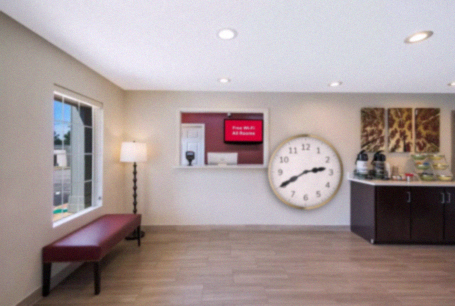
**2:40**
